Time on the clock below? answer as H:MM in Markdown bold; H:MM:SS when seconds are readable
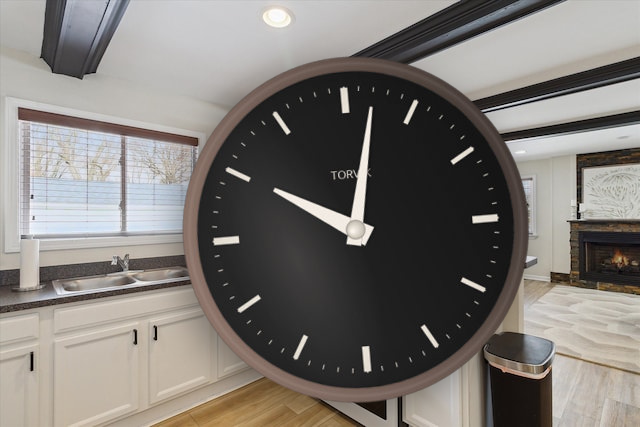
**10:02**
